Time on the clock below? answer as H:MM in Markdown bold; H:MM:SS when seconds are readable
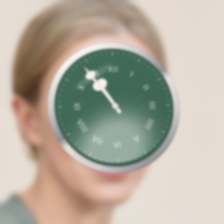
**10:54**
